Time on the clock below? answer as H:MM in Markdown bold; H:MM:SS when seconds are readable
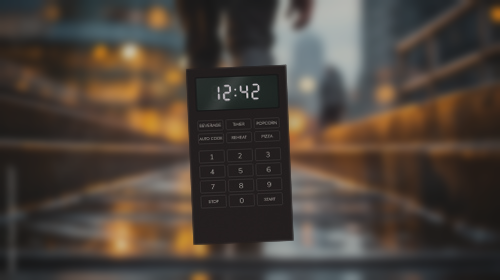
**12:42**
